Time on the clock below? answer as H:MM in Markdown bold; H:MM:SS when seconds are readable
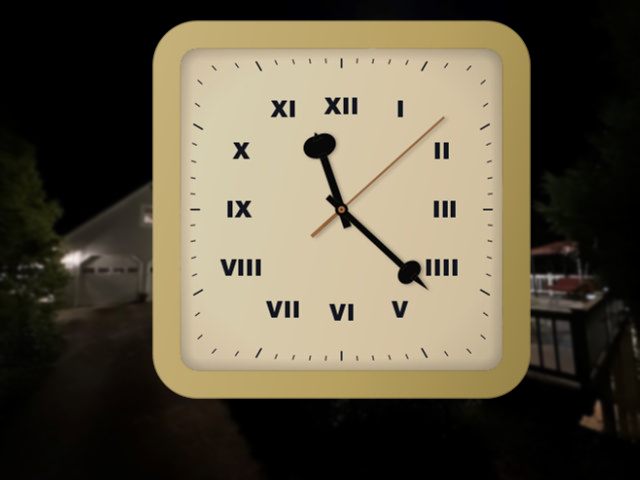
**11:22:08**
